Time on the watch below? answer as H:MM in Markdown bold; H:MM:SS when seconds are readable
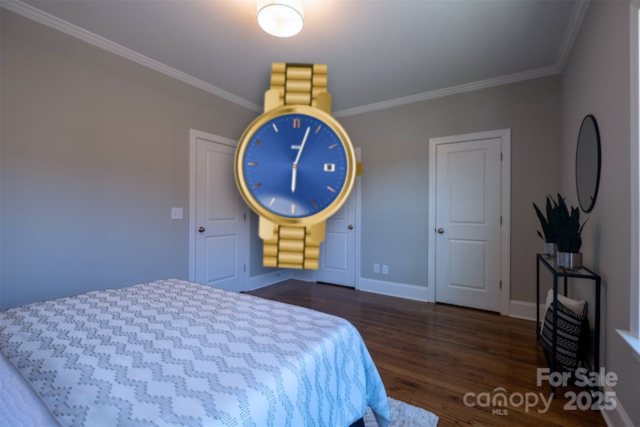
**6:03**
